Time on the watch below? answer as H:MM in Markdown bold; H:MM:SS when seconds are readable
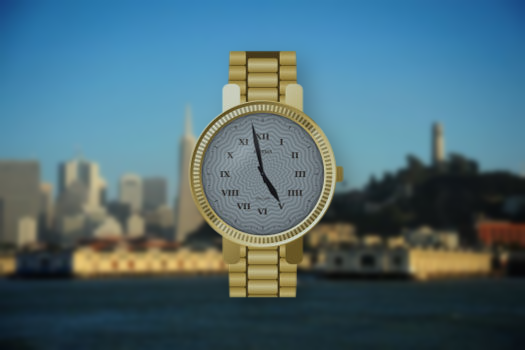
**4:58**
